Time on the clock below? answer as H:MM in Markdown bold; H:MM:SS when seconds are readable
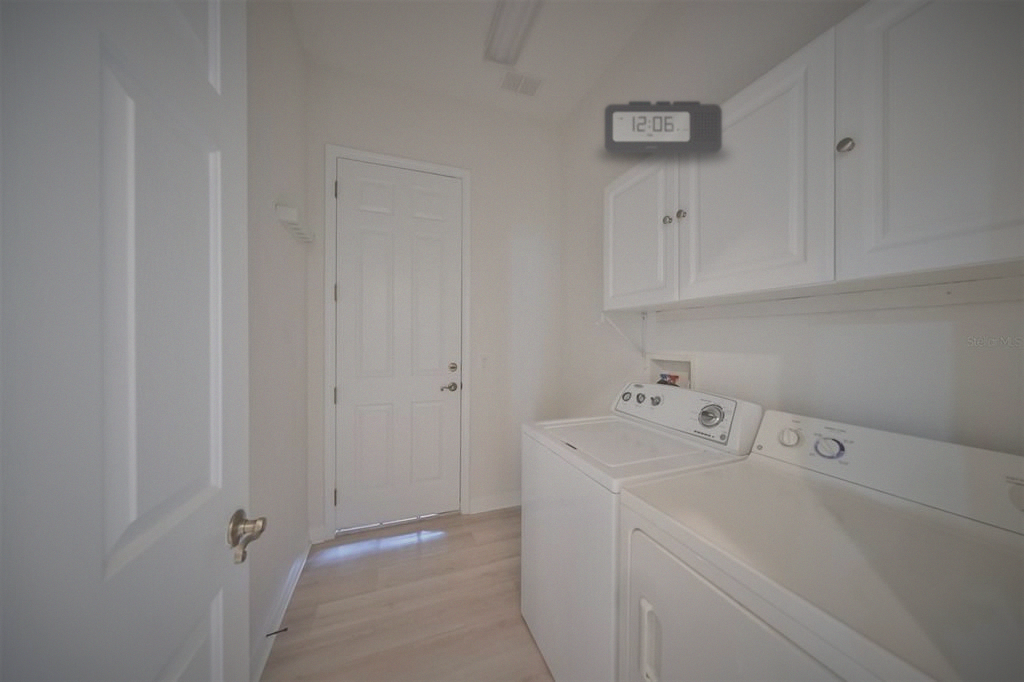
**12:06**
